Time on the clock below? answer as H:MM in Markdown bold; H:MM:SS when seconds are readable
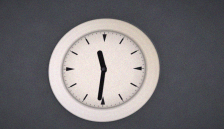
**11:31**
